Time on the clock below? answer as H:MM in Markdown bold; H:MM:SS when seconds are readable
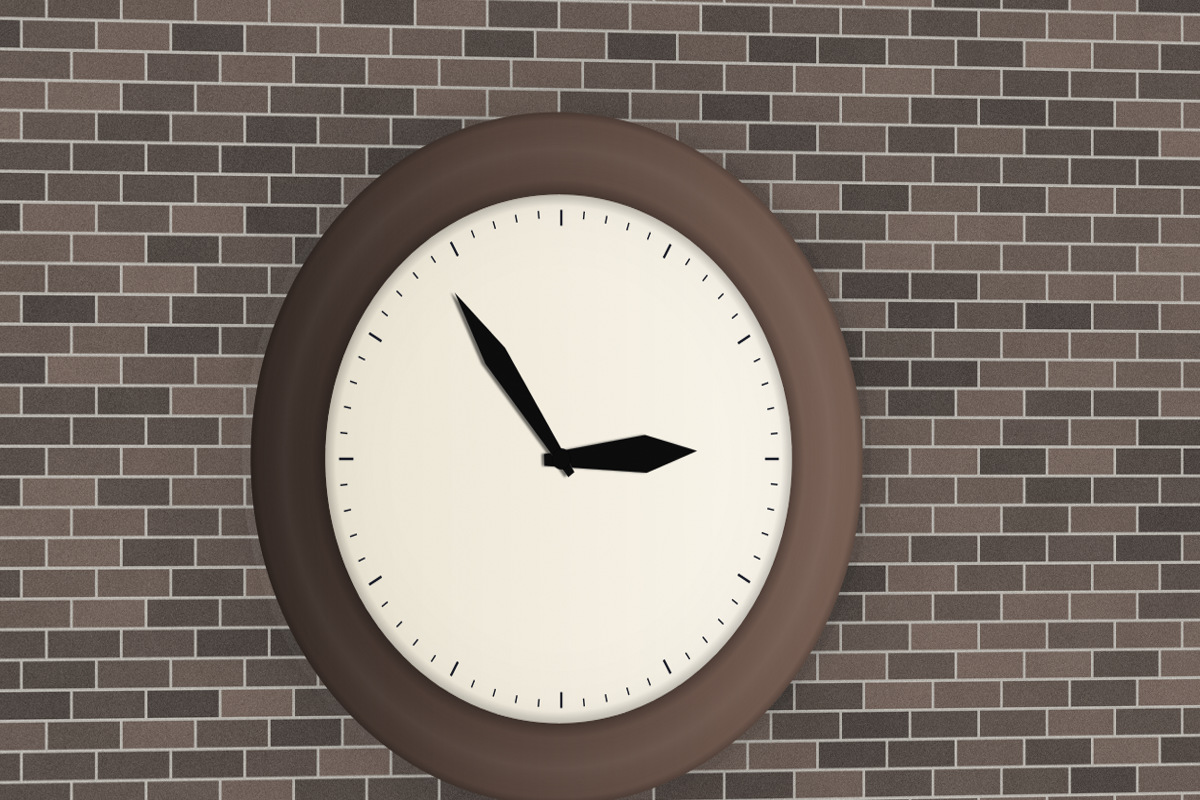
**2:54**
